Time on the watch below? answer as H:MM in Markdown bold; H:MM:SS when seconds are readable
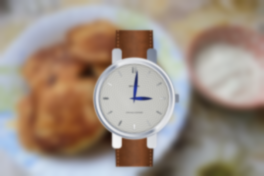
**3:01**
